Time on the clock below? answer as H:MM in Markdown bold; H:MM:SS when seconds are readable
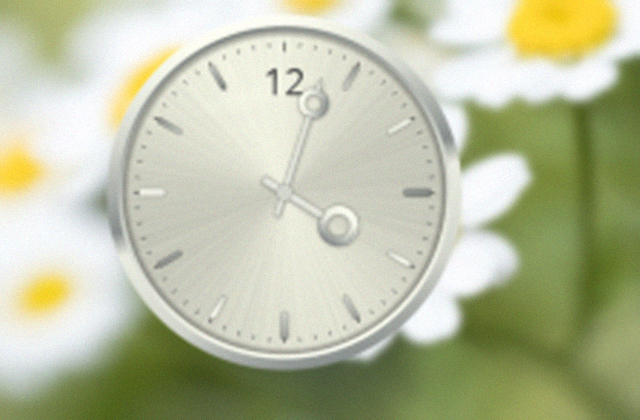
**4:03**
